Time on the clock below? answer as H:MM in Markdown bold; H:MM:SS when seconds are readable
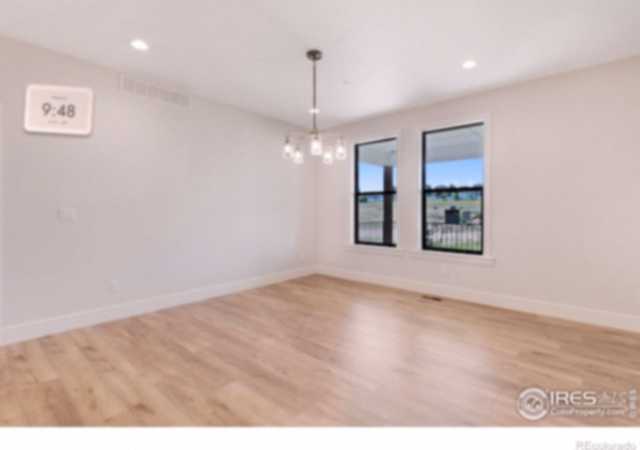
**9:48**
